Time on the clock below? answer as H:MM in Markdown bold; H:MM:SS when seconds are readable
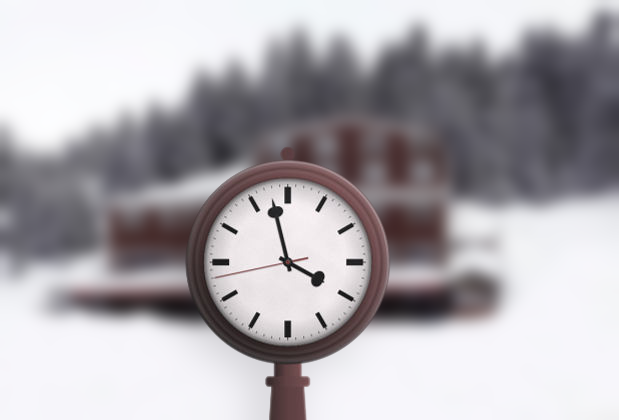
**3:57:43**
